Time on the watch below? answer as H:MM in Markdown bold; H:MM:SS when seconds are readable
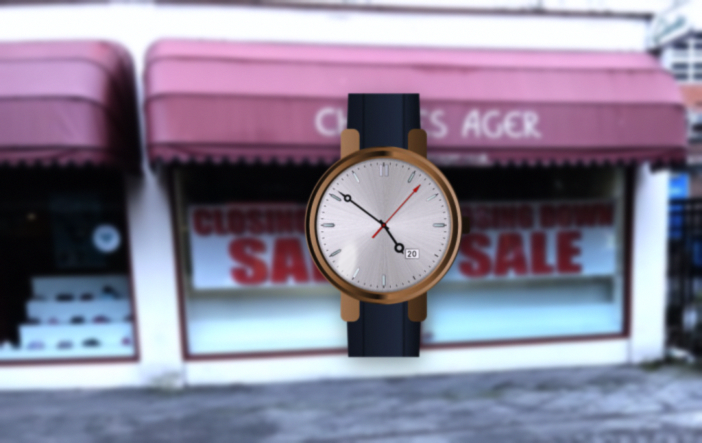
**4:51:07**
